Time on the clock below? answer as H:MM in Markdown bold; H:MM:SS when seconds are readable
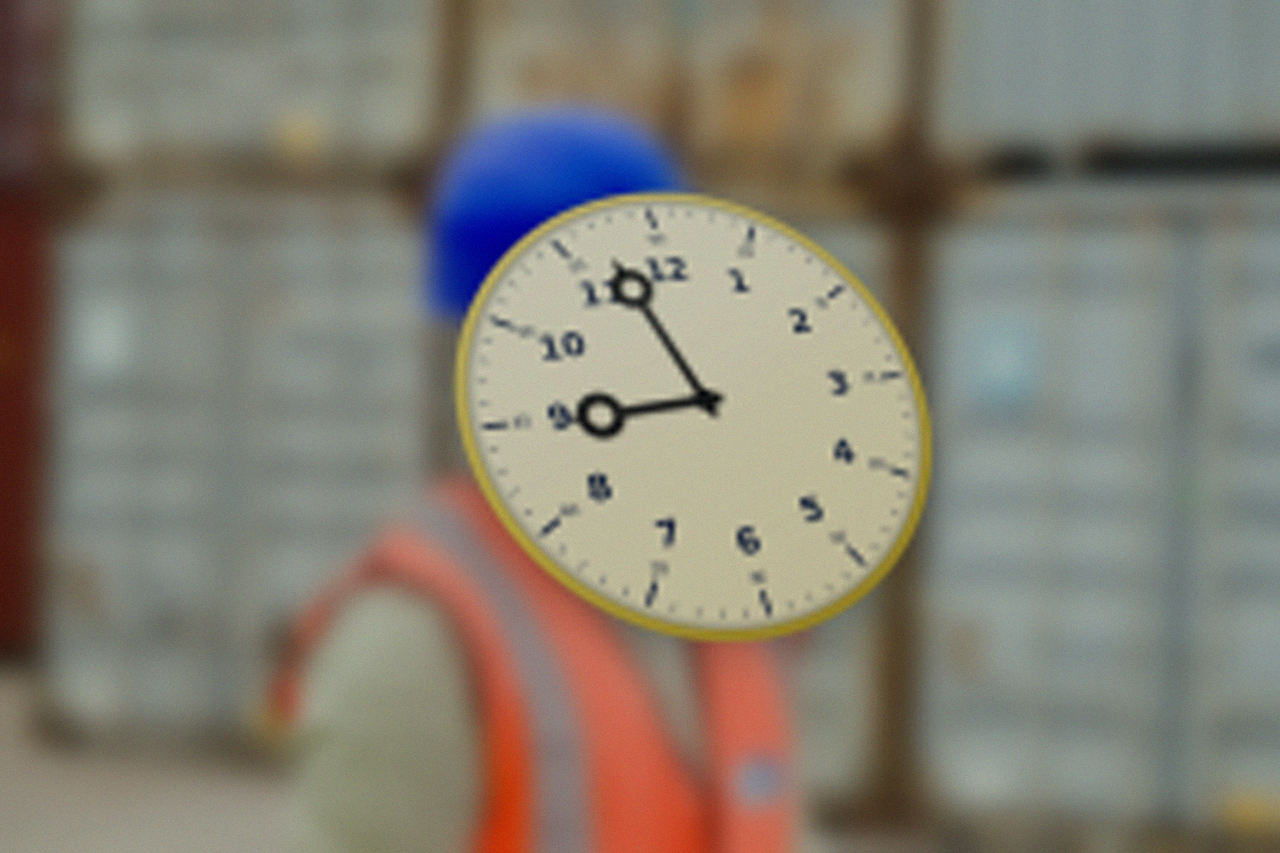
**8:57**
